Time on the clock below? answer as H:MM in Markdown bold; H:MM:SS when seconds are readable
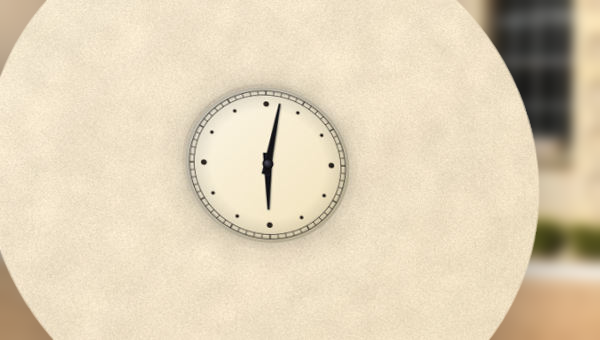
**6:02**
